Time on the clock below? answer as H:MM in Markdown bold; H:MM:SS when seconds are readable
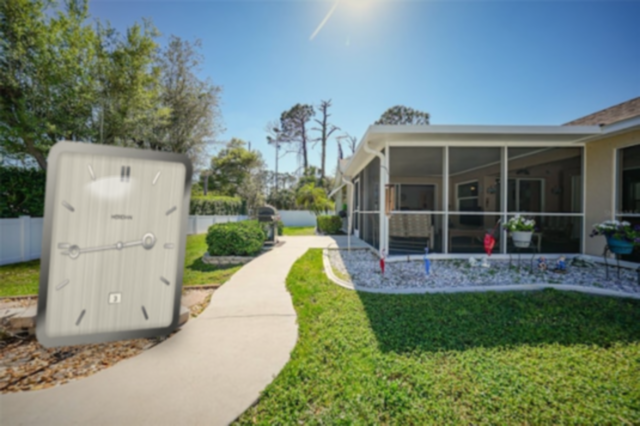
**2:44**
